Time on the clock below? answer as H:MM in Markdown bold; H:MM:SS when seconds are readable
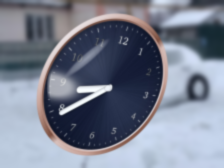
**8:39**
